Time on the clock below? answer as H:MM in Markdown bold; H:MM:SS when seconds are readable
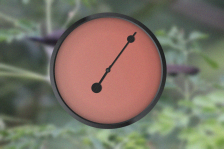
**7:06**
